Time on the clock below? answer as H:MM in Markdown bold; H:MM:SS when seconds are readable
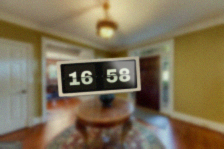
**16:58**
